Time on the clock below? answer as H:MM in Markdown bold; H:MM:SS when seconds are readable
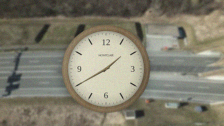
**1:40**
